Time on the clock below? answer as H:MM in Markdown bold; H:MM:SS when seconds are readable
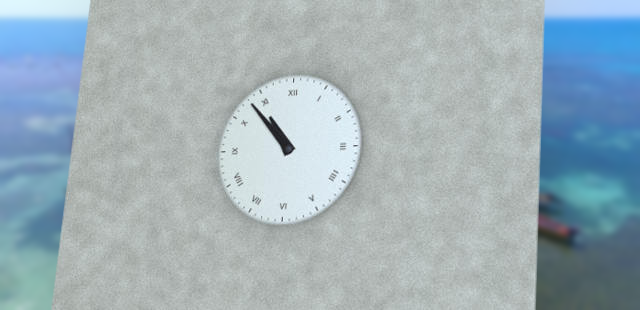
**10:53**
